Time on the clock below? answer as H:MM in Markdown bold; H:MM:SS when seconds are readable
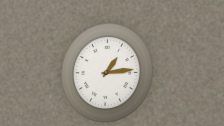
**1:14**
